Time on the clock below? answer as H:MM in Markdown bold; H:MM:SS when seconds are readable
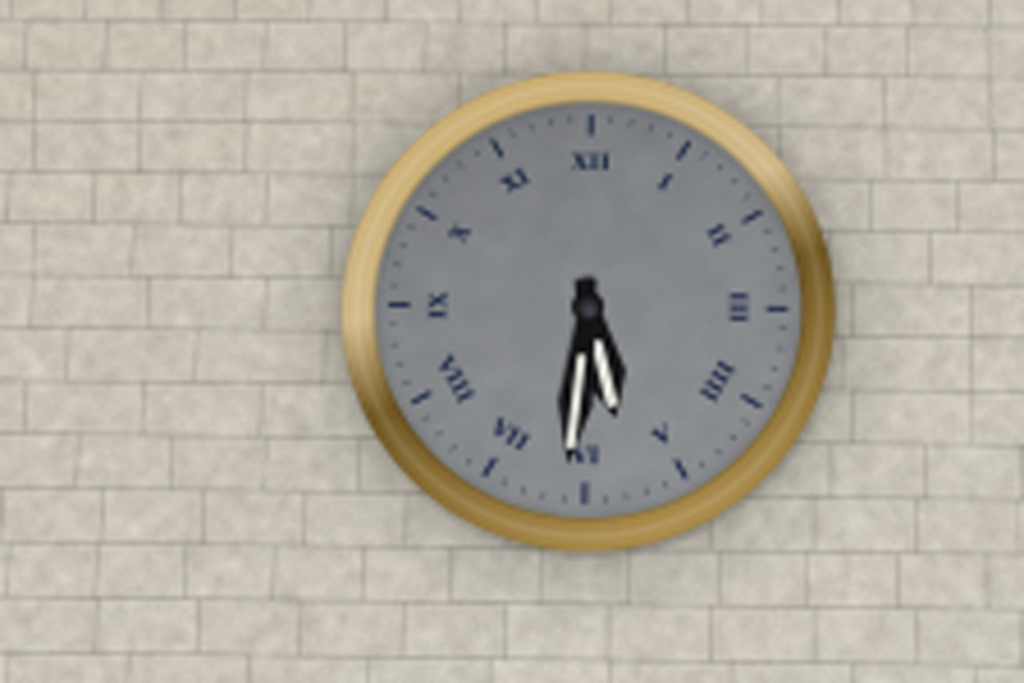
**5:31**
